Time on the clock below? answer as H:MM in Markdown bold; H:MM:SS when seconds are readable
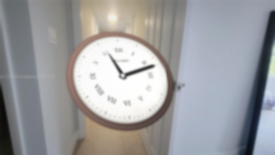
**11:12**
